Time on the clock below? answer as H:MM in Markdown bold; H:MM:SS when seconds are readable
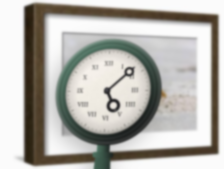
**5:08**
